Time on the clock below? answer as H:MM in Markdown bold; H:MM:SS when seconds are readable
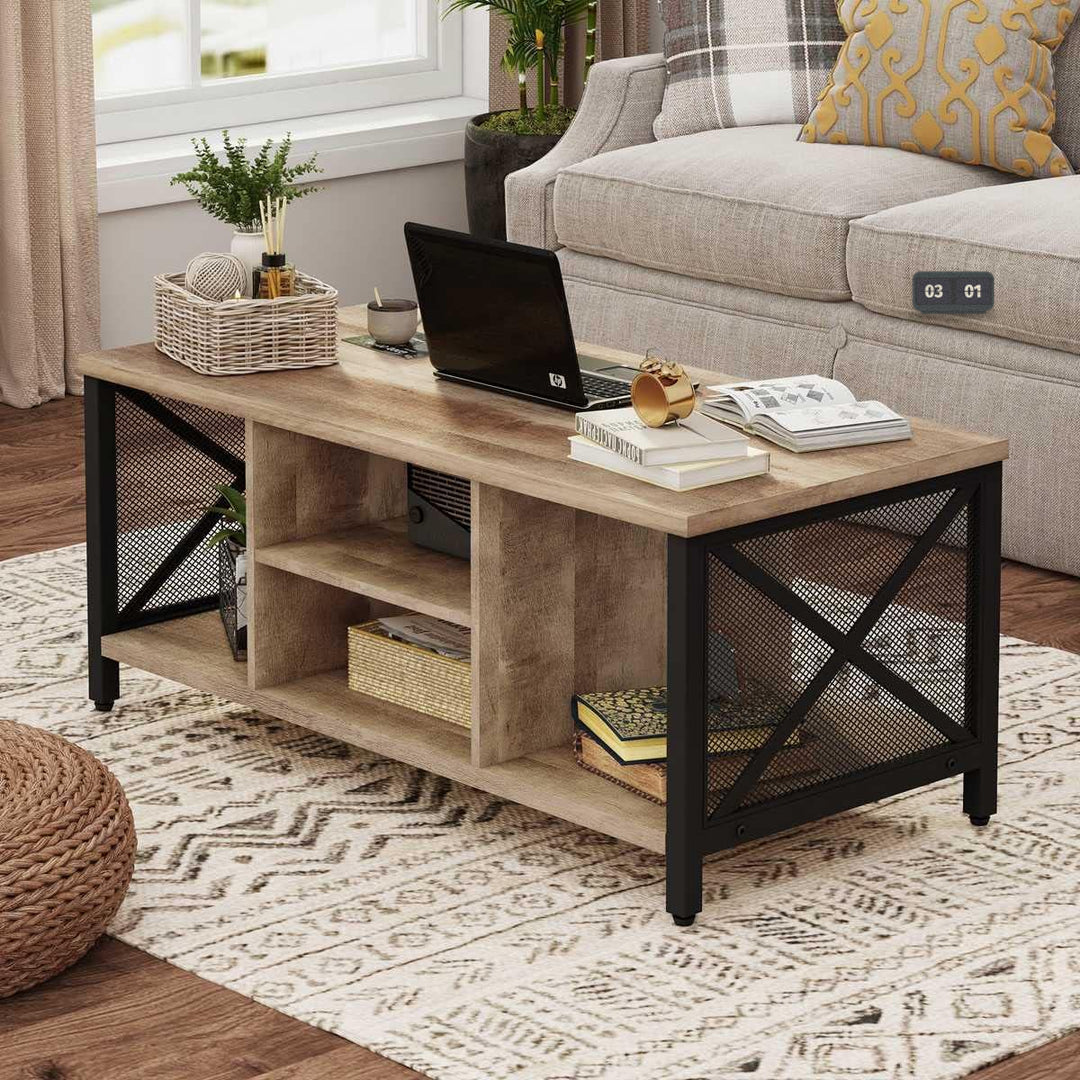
**3:01**
